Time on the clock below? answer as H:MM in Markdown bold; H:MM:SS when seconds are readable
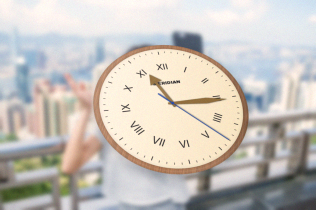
**11:15:23**
